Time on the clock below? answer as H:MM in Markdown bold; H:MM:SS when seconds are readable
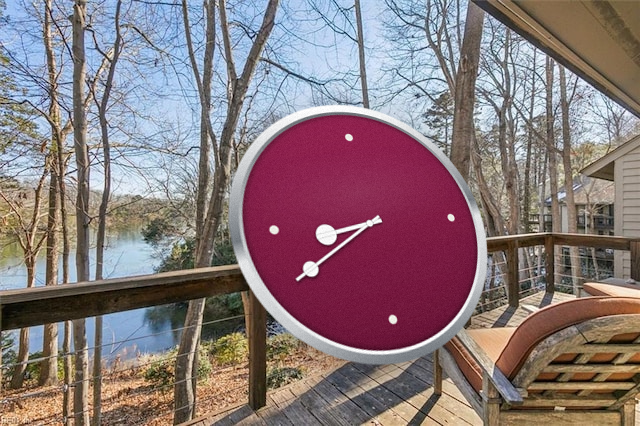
**8:40**
